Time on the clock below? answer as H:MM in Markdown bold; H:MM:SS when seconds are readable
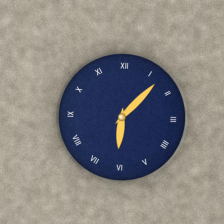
**6:07**
